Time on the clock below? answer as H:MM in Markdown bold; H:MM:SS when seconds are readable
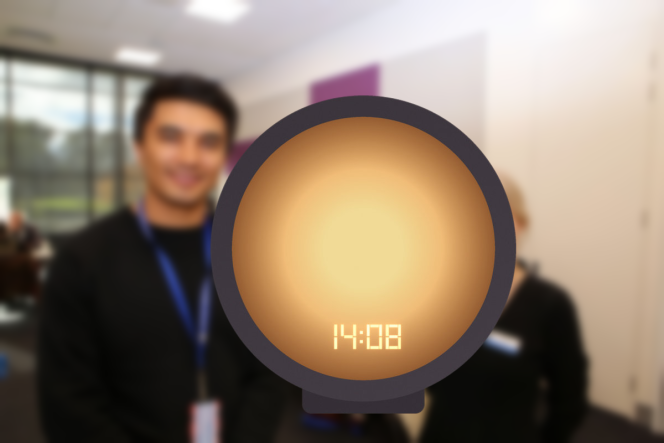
**14:08**
